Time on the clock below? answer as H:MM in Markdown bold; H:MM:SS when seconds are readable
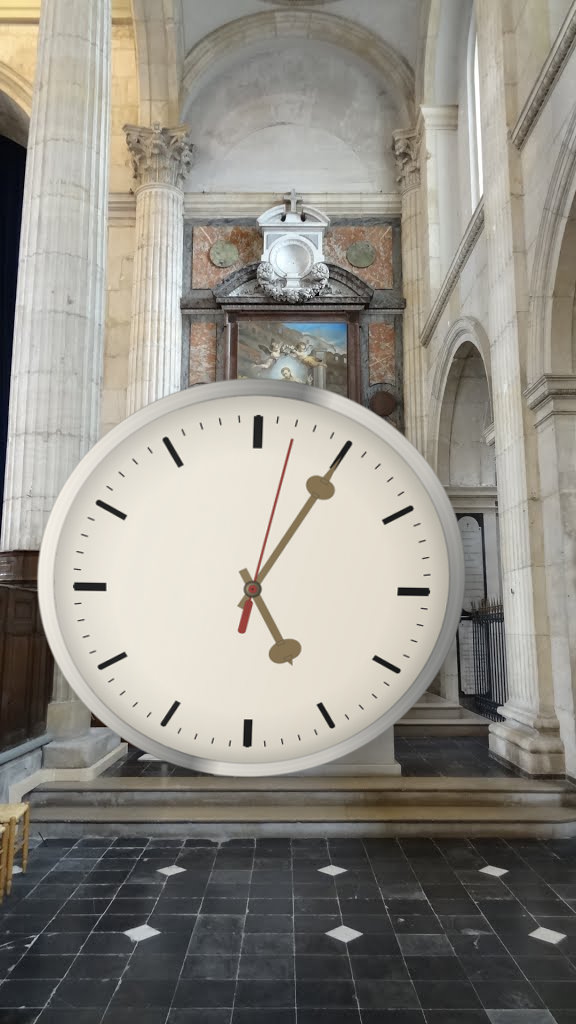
**5:05:02**
